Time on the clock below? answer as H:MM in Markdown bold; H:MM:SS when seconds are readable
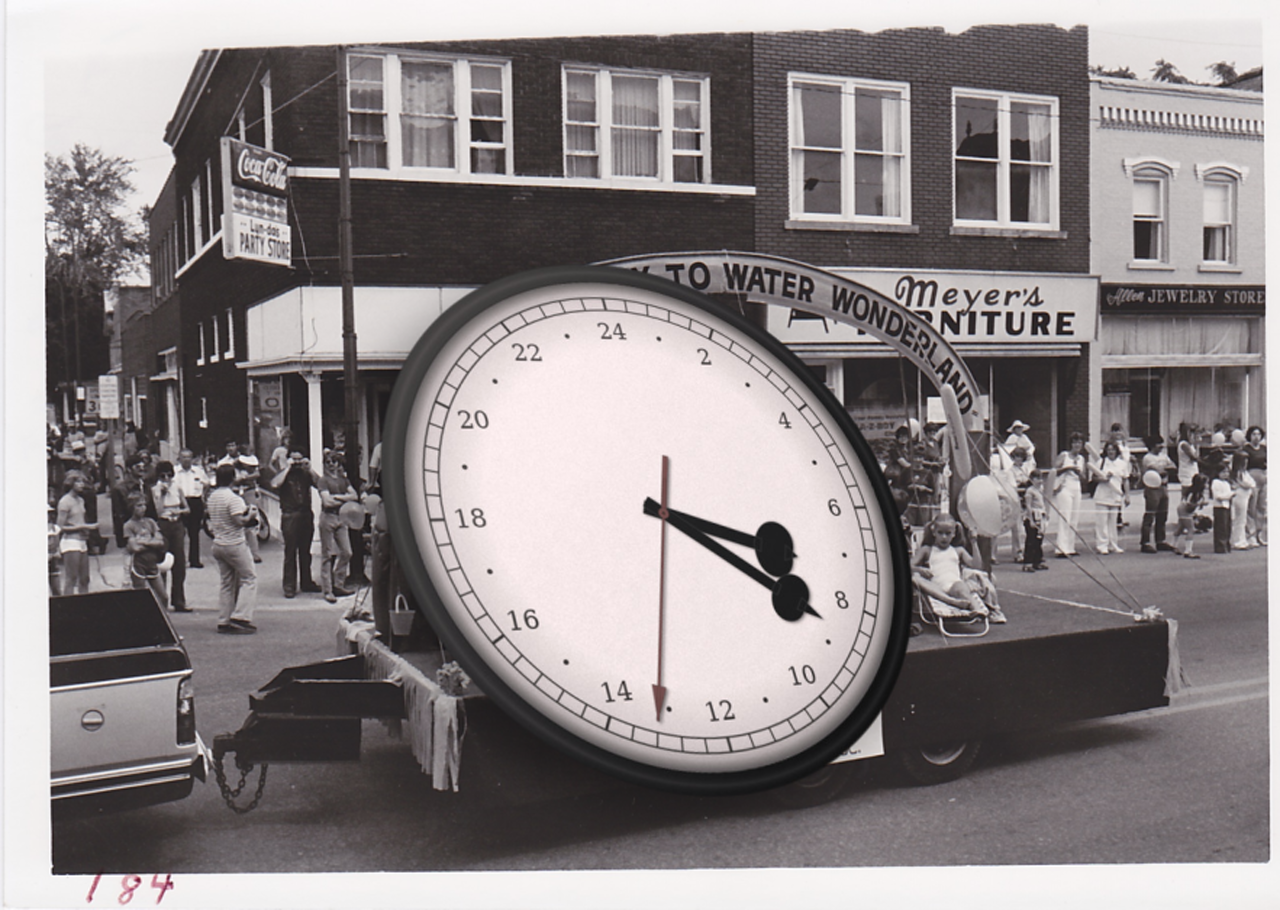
**7:21:33**
